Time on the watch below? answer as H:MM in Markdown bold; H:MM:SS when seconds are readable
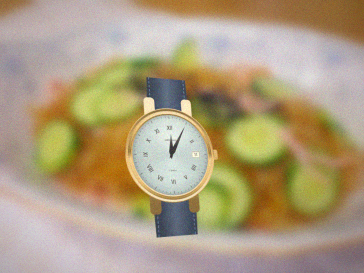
**12:05**
